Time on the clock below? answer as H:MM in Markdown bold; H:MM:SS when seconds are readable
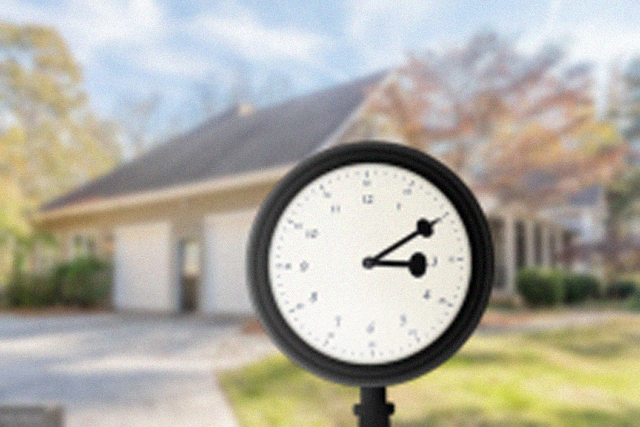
**3:10**
